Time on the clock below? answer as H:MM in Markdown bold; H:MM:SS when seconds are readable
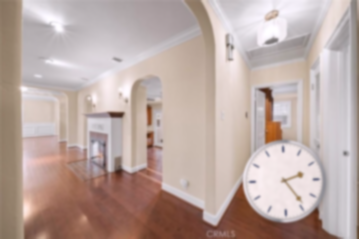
**2:24**
